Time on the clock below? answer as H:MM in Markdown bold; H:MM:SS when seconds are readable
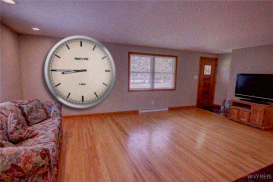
**8:45**
